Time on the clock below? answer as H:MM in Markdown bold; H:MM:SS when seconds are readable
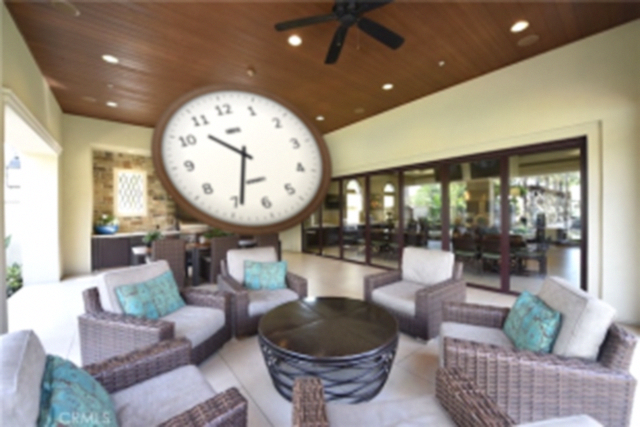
**10:34**
